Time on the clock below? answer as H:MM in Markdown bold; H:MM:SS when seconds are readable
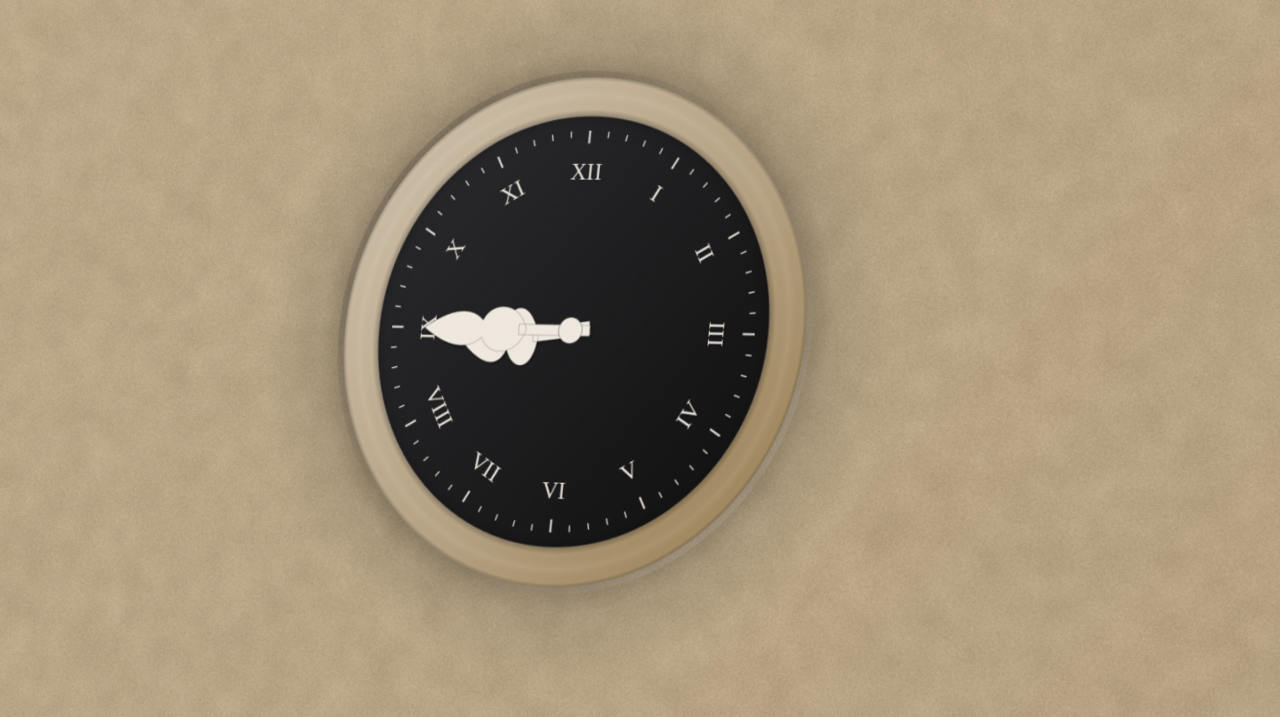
**8:45**
